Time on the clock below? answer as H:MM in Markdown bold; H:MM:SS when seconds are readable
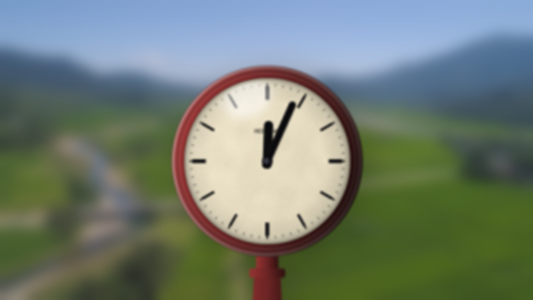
**12:04**
